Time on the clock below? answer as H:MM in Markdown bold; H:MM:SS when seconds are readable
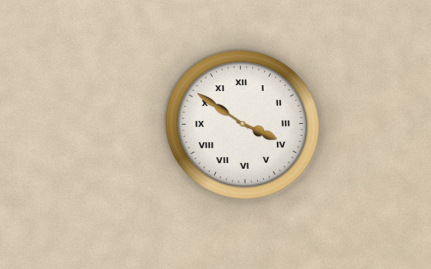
**3:51**
